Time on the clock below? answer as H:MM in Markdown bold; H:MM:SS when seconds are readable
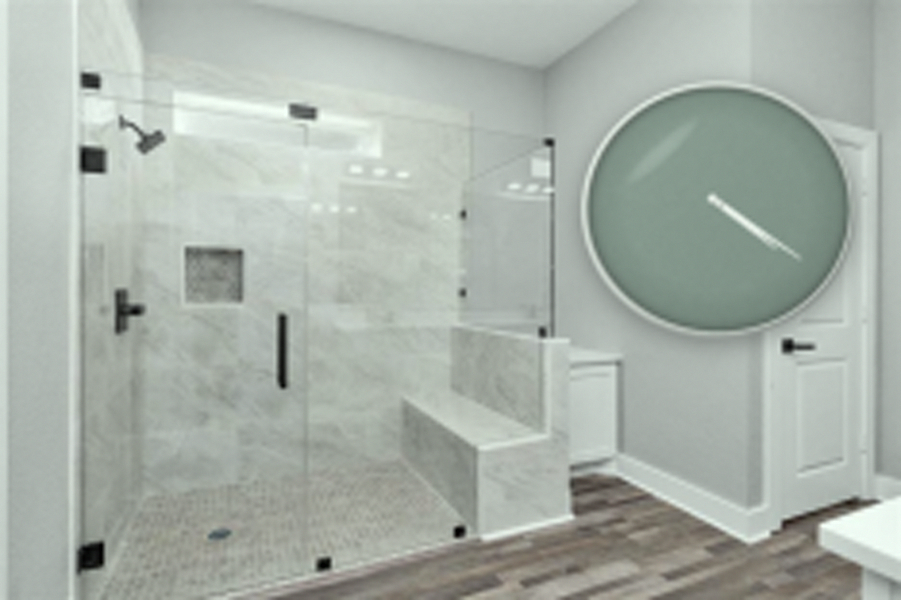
**4:21**
